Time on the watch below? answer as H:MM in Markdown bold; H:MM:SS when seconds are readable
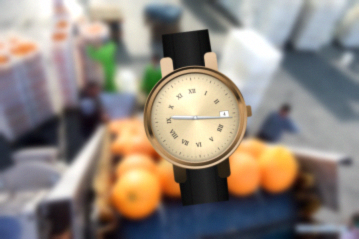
**9:16**
